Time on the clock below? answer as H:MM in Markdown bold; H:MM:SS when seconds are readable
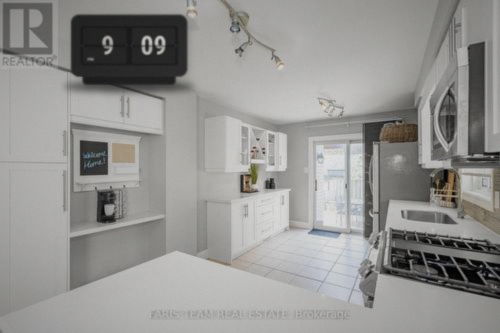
**9:09**
